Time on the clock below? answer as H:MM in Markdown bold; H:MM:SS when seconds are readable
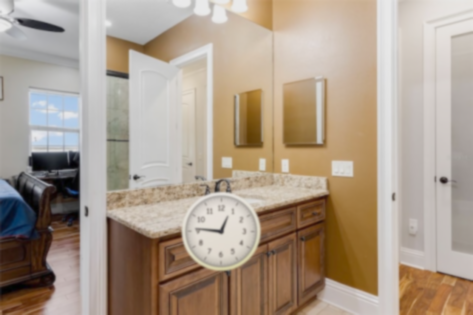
**12:46**
